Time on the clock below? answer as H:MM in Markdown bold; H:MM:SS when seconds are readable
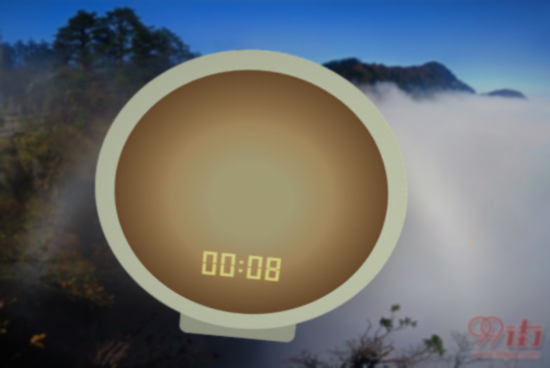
**0:08**
